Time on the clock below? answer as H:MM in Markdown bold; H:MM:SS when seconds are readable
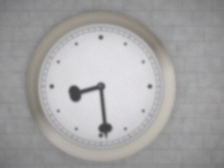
**8:29**
